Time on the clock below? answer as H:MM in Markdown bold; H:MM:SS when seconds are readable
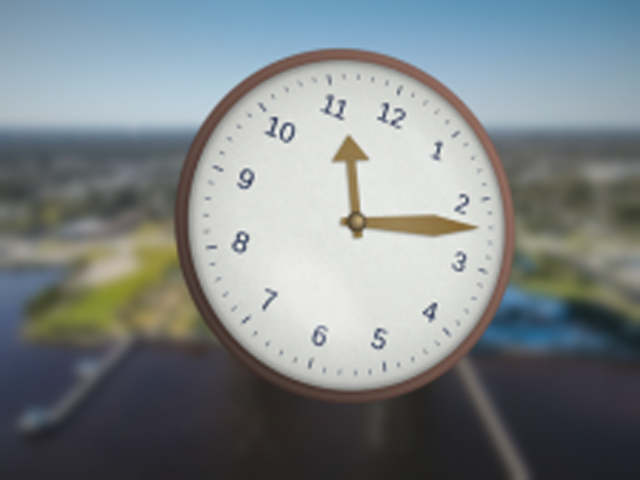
**11:12**
